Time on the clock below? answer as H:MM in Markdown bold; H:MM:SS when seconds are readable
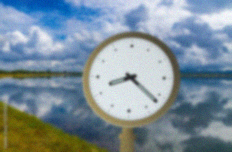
**8:22**
